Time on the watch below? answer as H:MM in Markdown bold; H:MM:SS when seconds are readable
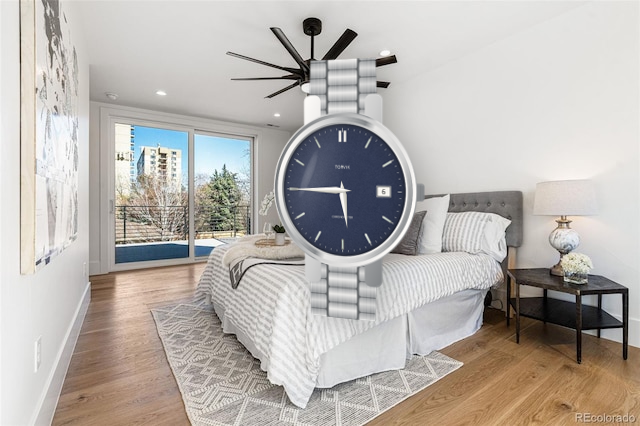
**5:45**
